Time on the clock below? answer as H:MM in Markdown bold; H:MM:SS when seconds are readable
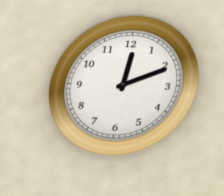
**12:11**
